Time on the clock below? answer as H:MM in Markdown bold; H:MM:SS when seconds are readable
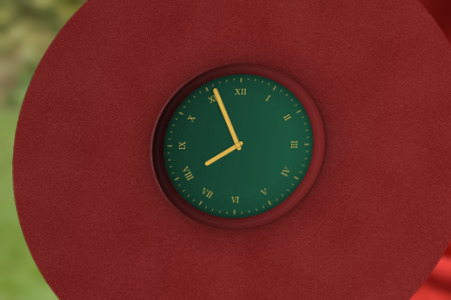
**7:56**
